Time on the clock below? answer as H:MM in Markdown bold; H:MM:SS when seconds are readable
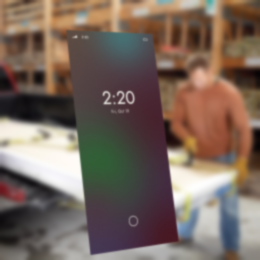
**2:20**
